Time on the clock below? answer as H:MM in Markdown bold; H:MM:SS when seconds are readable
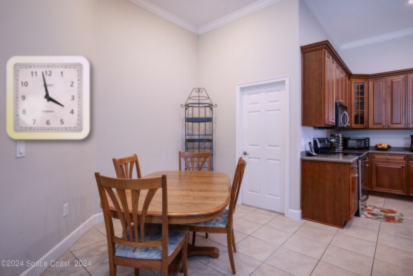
**3:58**
